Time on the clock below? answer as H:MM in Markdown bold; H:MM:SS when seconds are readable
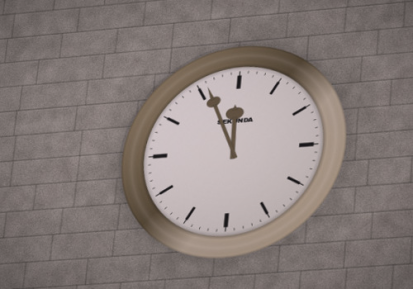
**11:56**
